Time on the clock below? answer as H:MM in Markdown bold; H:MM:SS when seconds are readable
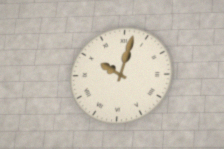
**10:02**
